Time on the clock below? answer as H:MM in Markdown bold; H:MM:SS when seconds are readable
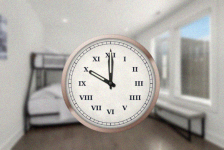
**10:00**
